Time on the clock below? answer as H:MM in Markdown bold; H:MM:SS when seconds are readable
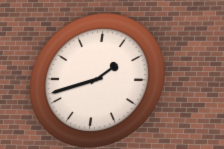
**1:42**
